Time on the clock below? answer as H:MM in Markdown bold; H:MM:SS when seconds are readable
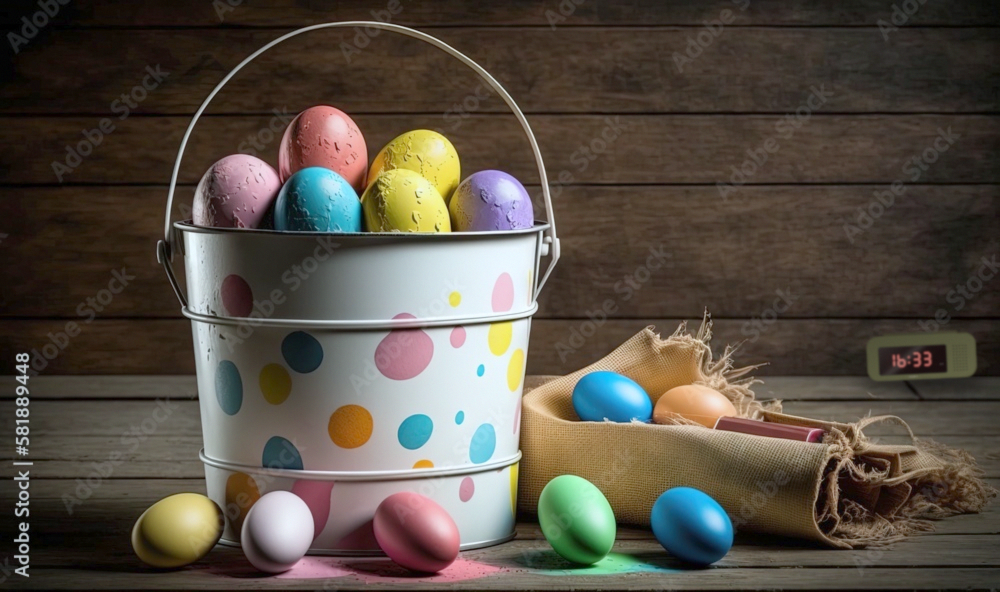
**16:33**
